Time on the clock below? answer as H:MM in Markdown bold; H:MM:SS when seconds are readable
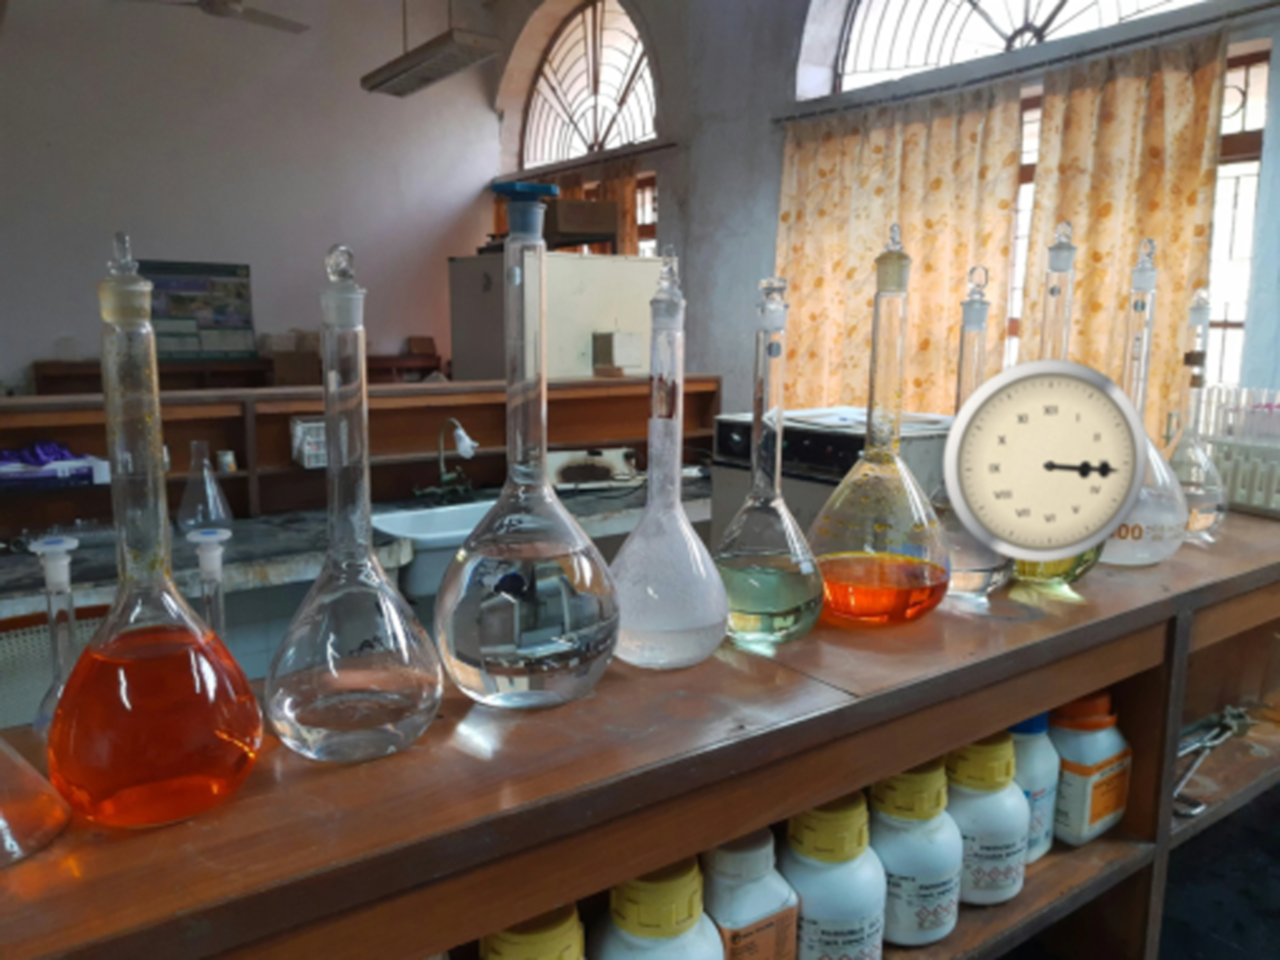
**3:16**
